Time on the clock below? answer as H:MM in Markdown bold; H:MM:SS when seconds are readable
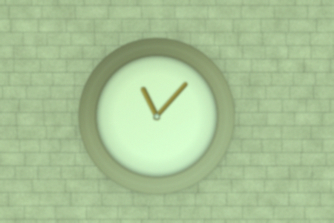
**11:07**
